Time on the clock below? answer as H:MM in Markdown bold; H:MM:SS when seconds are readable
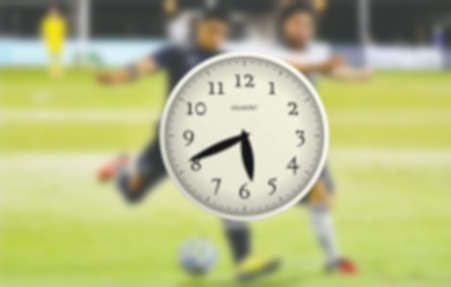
**5:41**
